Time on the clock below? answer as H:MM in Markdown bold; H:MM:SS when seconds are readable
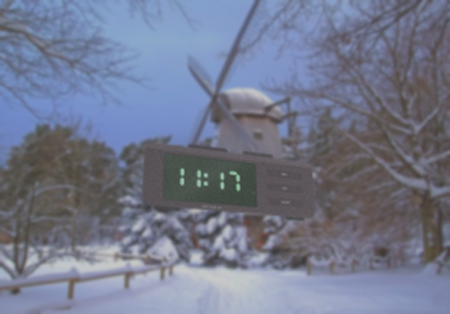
**11:17**
